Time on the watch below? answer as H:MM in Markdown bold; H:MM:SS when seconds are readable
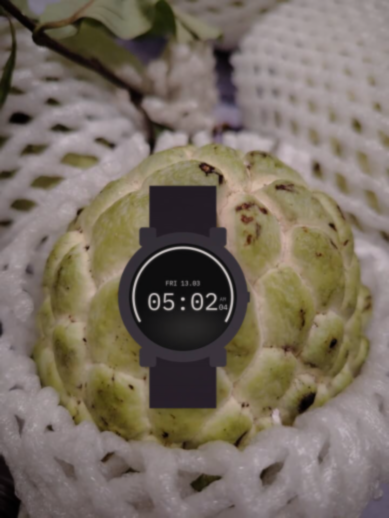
**5:02**
